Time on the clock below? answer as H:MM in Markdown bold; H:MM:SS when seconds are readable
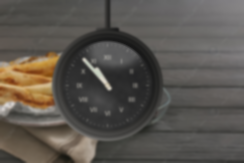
**10:53**
